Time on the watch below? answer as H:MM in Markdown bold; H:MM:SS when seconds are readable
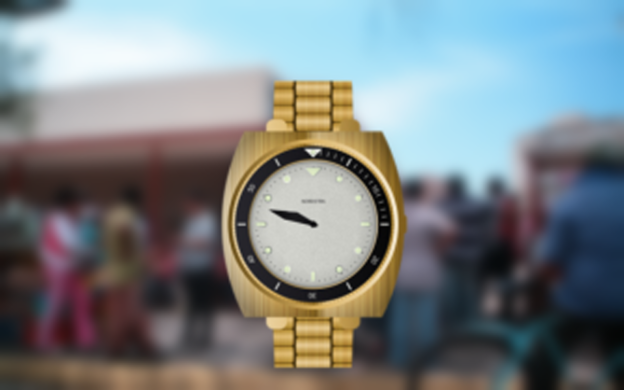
**9:48**
